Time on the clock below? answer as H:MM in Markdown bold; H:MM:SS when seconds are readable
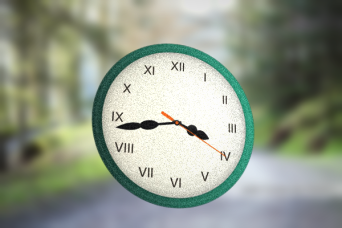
**3:43:20**
